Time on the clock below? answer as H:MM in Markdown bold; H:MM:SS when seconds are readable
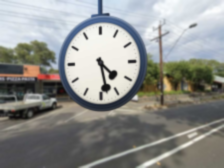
**4:28**
